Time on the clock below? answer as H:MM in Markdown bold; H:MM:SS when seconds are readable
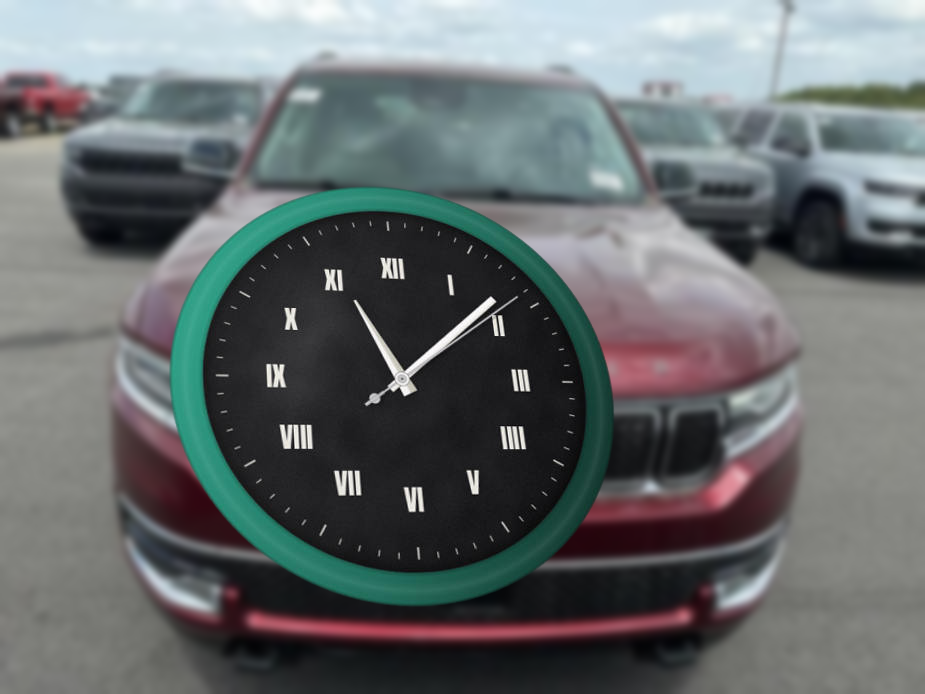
**11:08:09**
